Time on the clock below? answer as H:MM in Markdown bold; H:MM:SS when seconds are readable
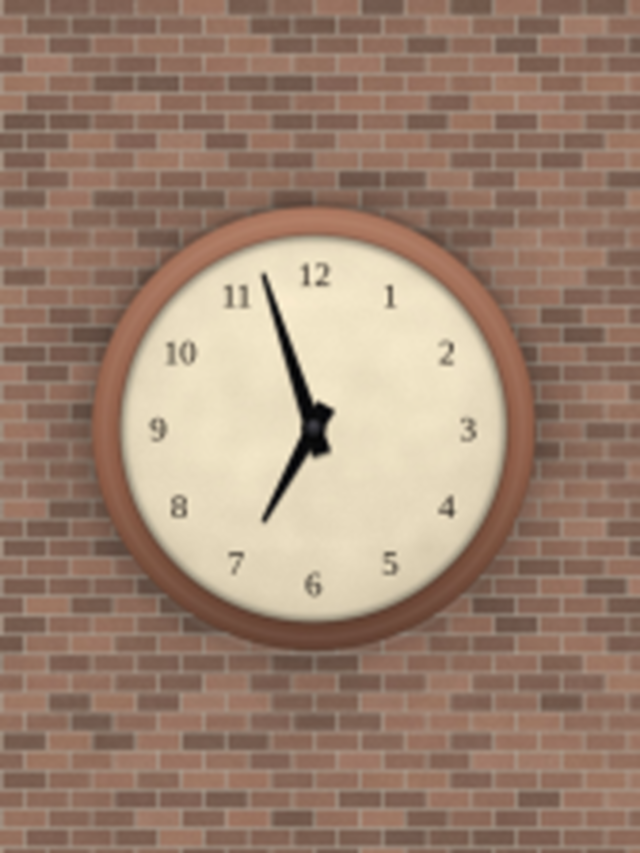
**6:57**
